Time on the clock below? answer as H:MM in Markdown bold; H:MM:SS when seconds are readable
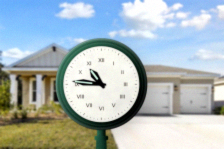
**10:46**
